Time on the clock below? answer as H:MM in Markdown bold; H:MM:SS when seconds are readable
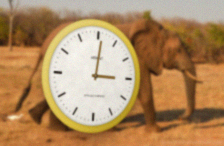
**3:01**
